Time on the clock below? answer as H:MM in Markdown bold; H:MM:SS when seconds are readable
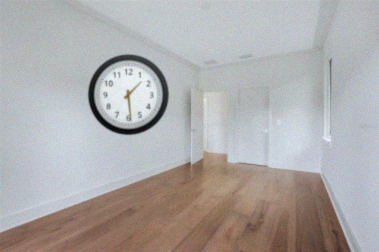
**1:29**
